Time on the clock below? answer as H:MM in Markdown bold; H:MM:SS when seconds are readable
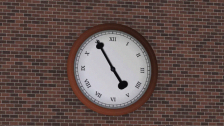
**4:55**
